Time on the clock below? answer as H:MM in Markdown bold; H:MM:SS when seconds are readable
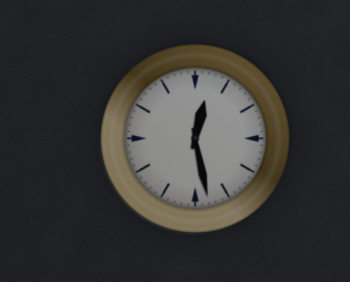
**12:28**
